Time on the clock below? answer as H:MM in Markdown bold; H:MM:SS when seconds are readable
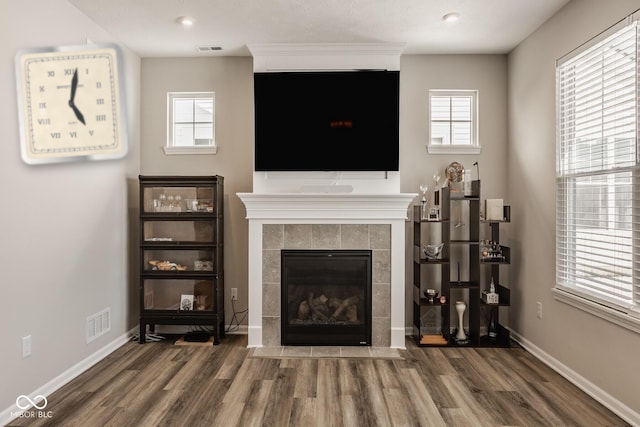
**5:02**
